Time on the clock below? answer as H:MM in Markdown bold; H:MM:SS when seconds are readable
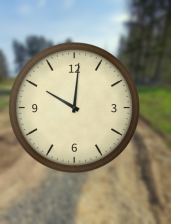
**10:01**
